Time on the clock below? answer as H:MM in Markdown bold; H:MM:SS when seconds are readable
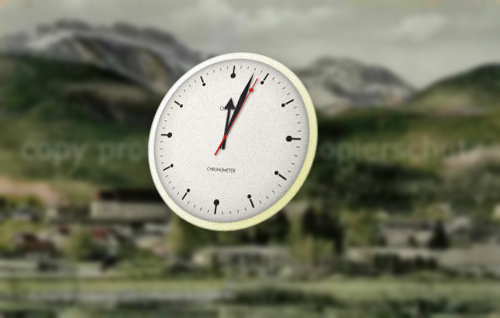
**12:03:04**
